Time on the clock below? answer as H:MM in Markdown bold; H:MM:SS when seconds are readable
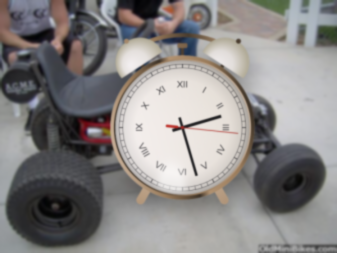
**2:27:16**
